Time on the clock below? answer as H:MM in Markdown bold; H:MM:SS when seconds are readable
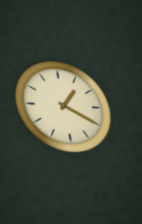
**1:20**
